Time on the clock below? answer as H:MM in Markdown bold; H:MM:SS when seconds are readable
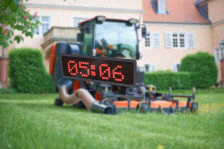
**5:06**
